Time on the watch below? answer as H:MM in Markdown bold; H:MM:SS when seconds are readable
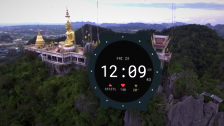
**12:09**
